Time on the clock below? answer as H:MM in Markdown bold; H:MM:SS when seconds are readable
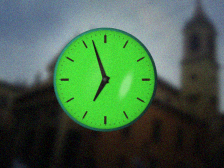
**6:57**
